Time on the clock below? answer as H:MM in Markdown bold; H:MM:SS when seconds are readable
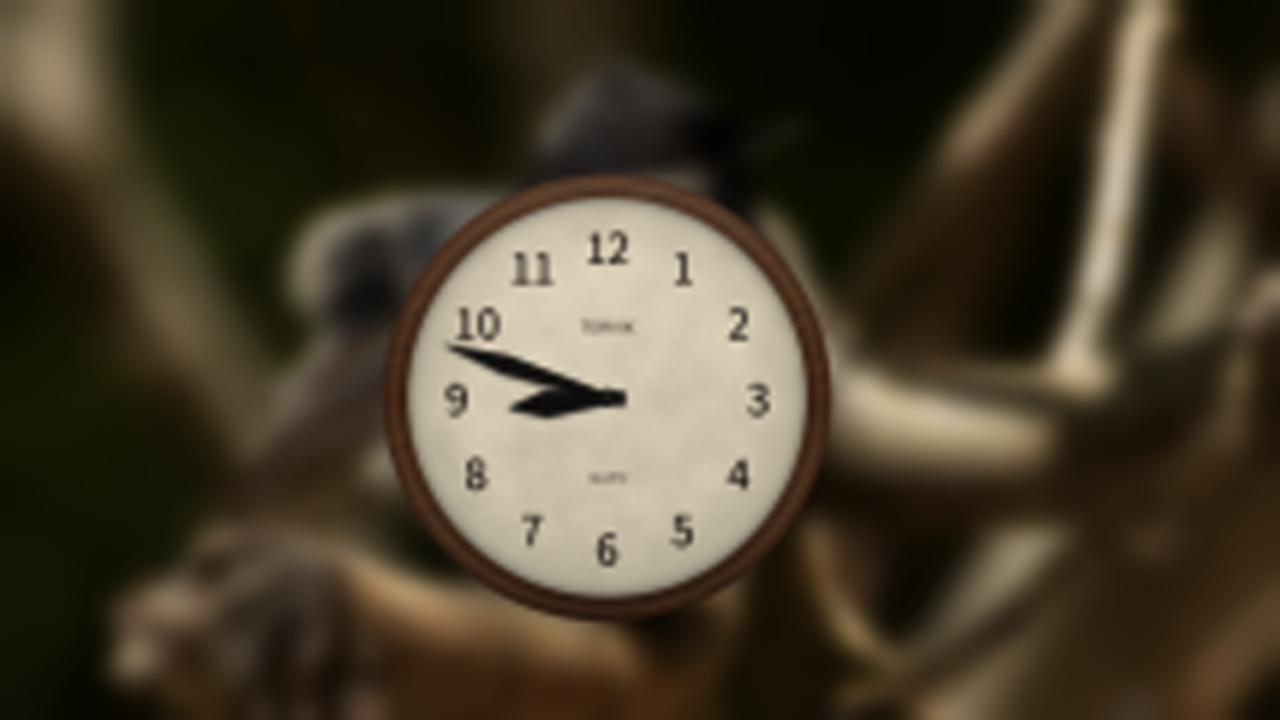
**8:48**
